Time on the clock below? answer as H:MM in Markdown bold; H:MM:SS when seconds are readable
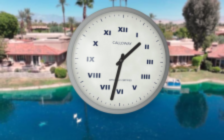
**1:32**
